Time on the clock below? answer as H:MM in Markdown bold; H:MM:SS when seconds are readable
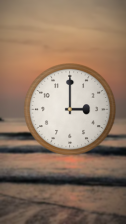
**3:00**
